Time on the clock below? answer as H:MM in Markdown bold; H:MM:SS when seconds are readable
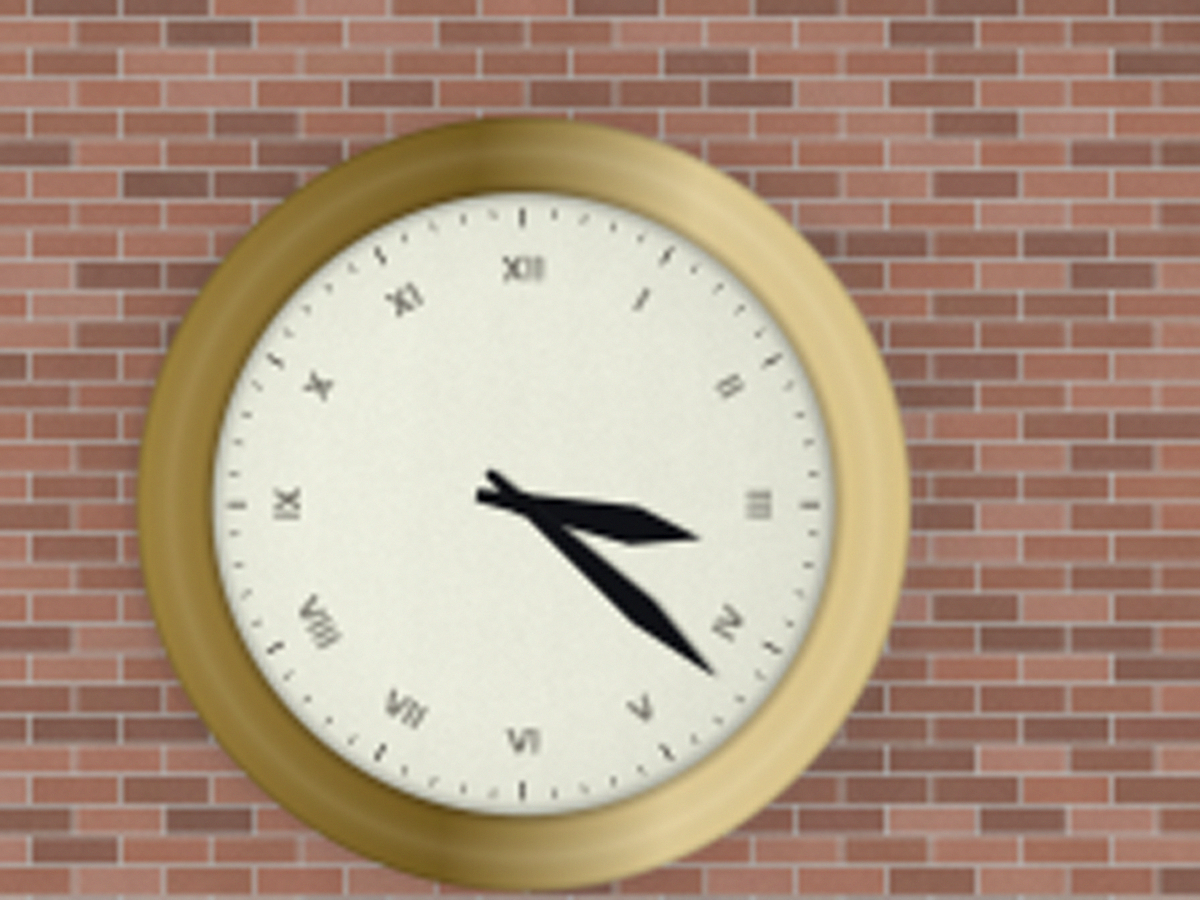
**3:22**
